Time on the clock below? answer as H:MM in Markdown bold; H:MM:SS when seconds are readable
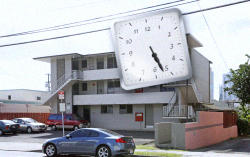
**5:27**
